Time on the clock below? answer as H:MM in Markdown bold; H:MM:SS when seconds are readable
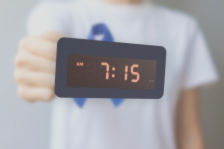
**7:15**
